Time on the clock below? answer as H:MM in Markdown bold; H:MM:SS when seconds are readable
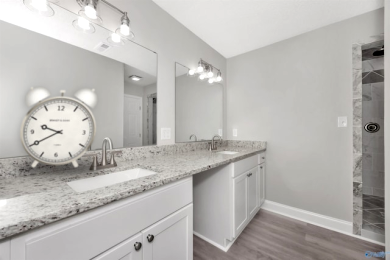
**9:40**
